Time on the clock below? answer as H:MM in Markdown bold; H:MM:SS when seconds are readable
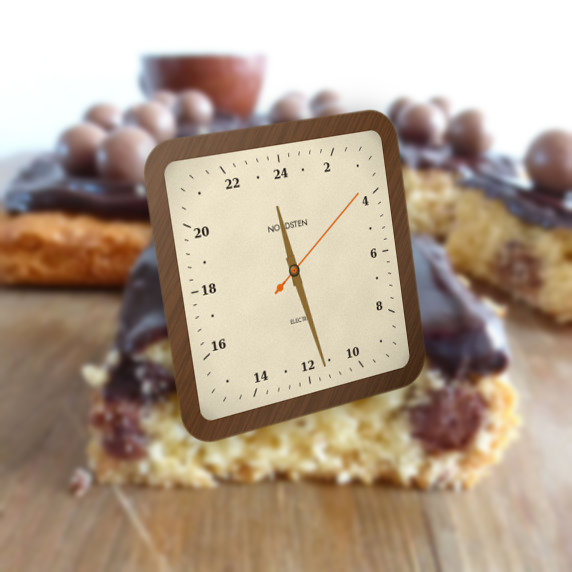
**23:28:09**
